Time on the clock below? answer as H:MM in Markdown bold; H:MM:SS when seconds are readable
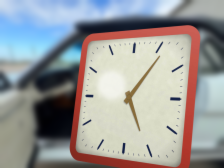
**5:06**
